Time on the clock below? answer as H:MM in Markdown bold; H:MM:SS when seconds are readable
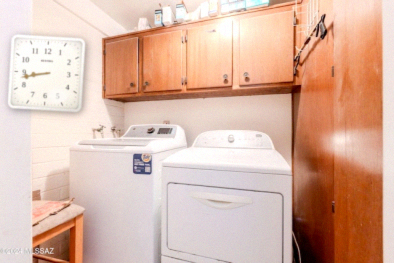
**8:43**
